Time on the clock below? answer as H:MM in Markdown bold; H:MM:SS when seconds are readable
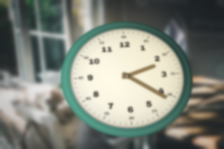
**2:21**
